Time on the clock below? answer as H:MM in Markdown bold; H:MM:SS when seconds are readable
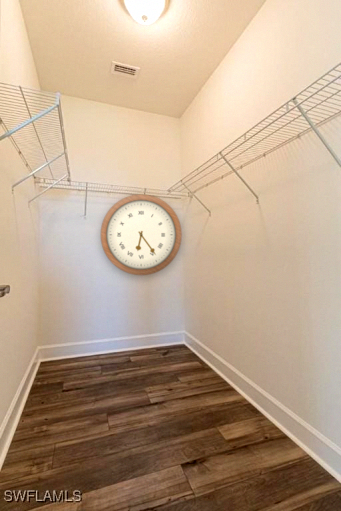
**6:24**
